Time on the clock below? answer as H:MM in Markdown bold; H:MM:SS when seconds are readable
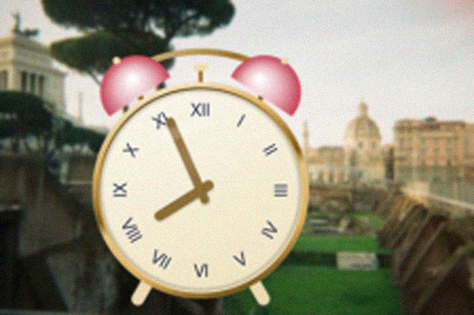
**7:56**
